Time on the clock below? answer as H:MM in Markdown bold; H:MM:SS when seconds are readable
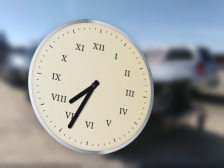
**7:34**
